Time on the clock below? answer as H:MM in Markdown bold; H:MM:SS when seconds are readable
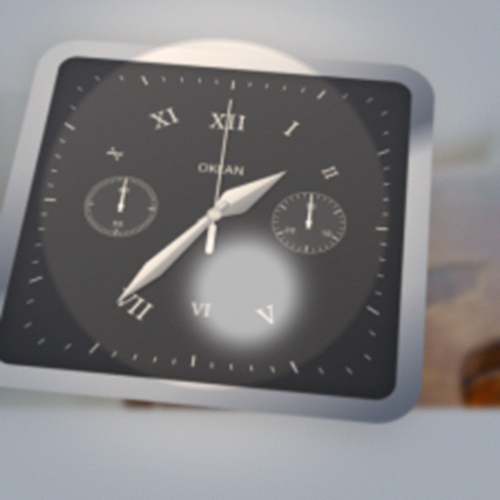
**1:36**
